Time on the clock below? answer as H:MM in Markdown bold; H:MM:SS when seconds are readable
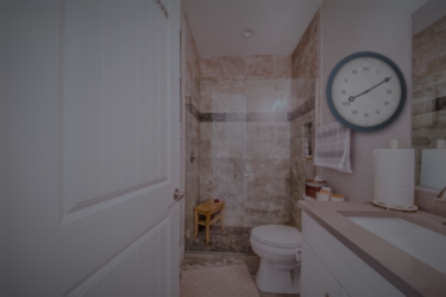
**8:10**
